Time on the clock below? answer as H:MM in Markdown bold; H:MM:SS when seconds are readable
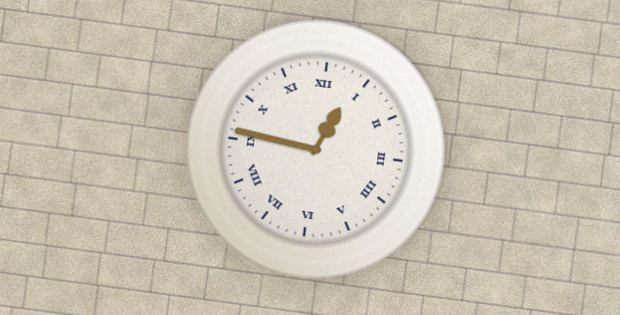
**12:46**
